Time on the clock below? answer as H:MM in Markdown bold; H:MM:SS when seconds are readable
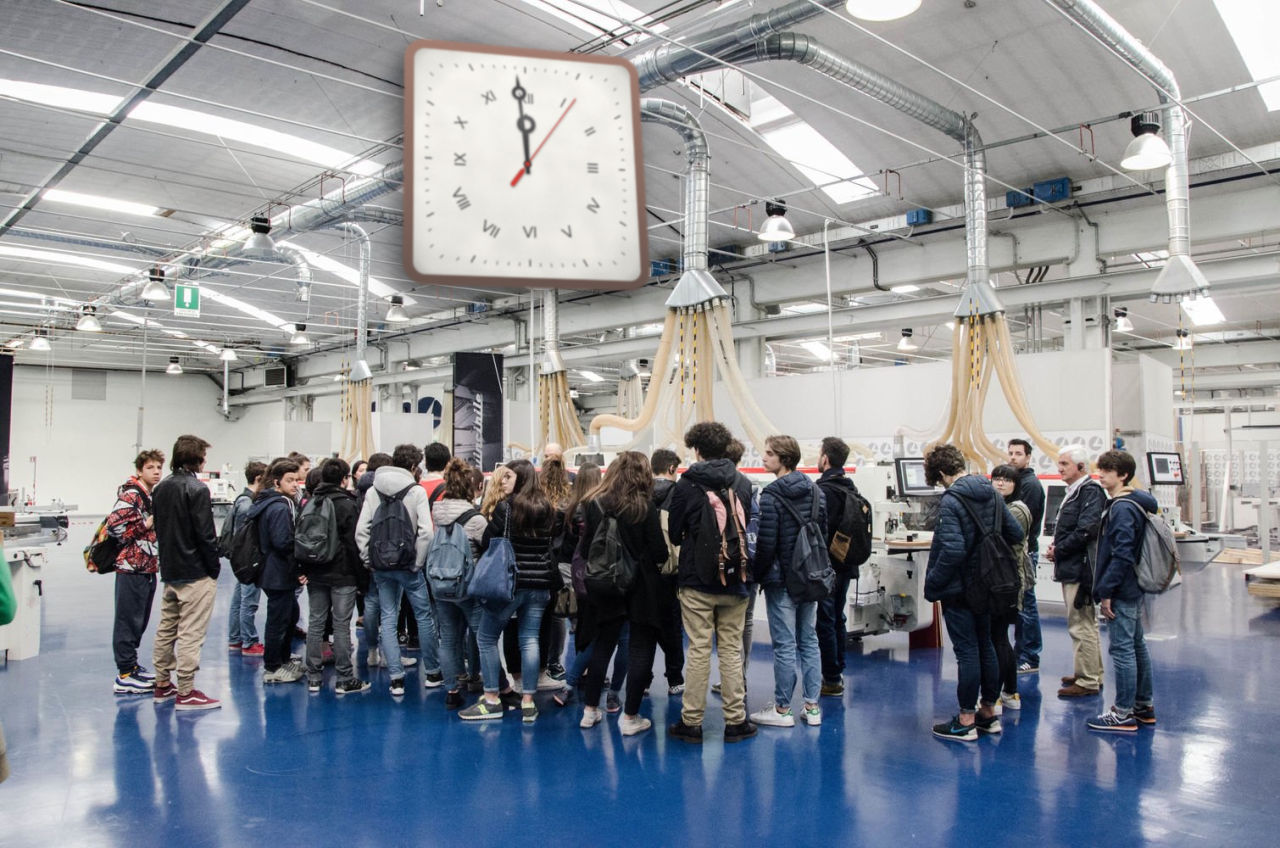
**11:59:06**
